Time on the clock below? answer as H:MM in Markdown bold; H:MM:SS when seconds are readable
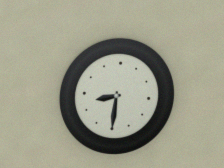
**8:30**
